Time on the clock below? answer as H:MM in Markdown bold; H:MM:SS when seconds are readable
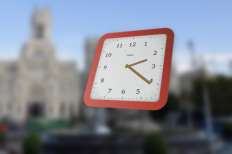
**2:21**
